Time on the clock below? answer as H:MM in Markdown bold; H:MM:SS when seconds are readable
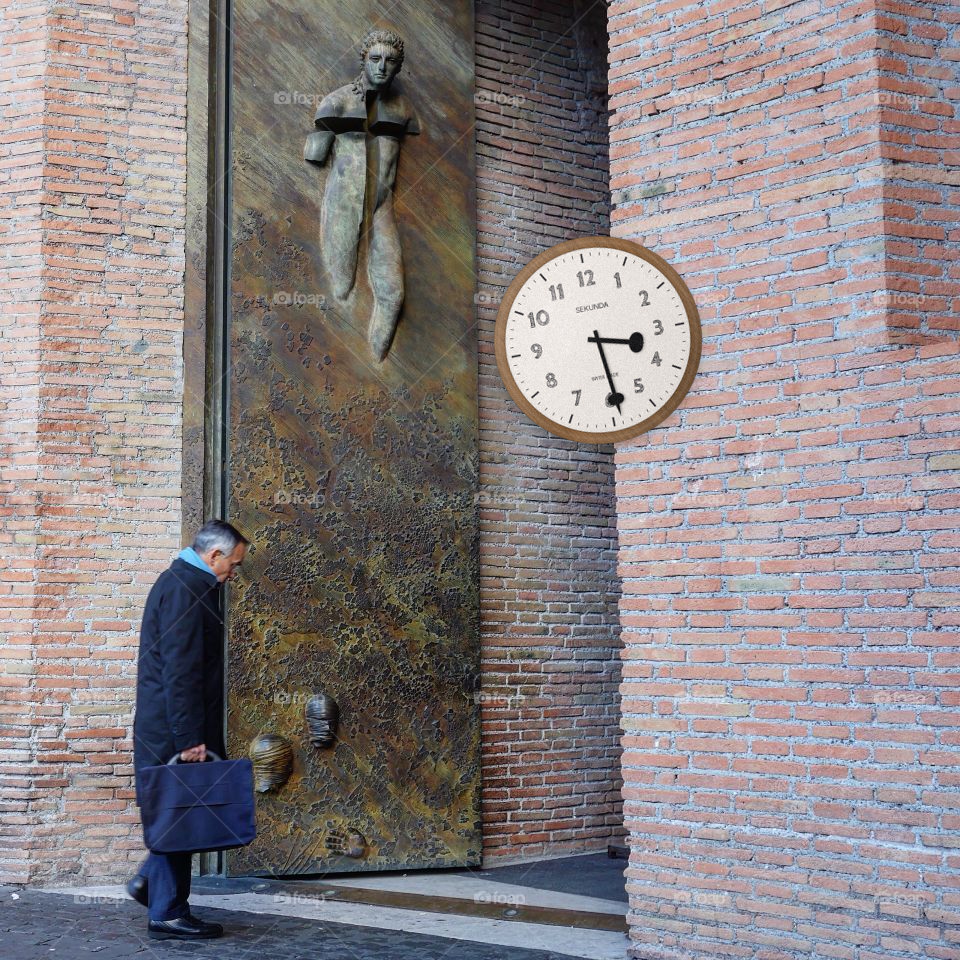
**3:29**
